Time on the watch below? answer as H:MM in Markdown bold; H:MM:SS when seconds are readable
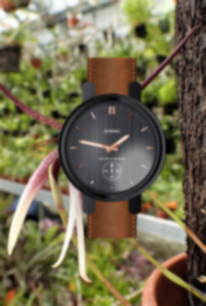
**1:47**
